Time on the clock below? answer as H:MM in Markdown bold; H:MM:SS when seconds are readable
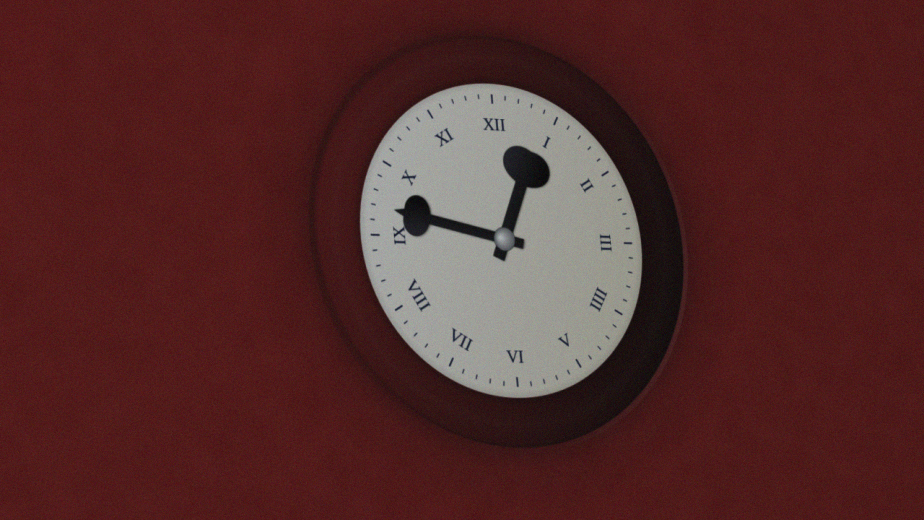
**12:47**
